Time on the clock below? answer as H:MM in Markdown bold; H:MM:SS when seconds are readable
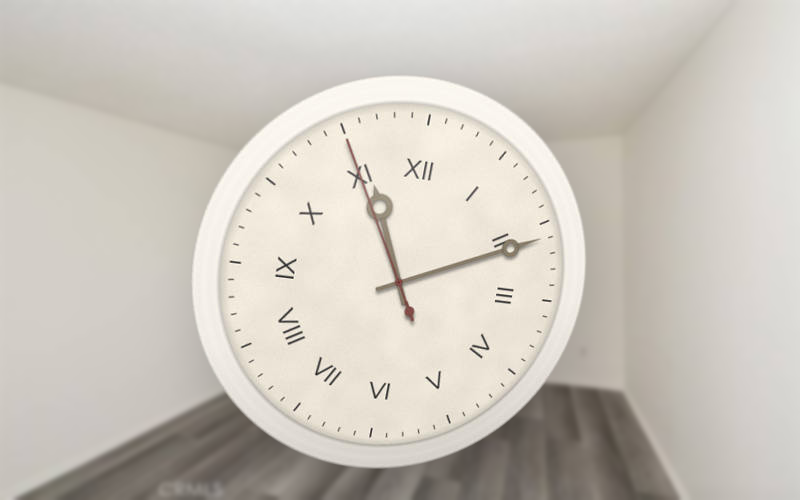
**11:10:55**
